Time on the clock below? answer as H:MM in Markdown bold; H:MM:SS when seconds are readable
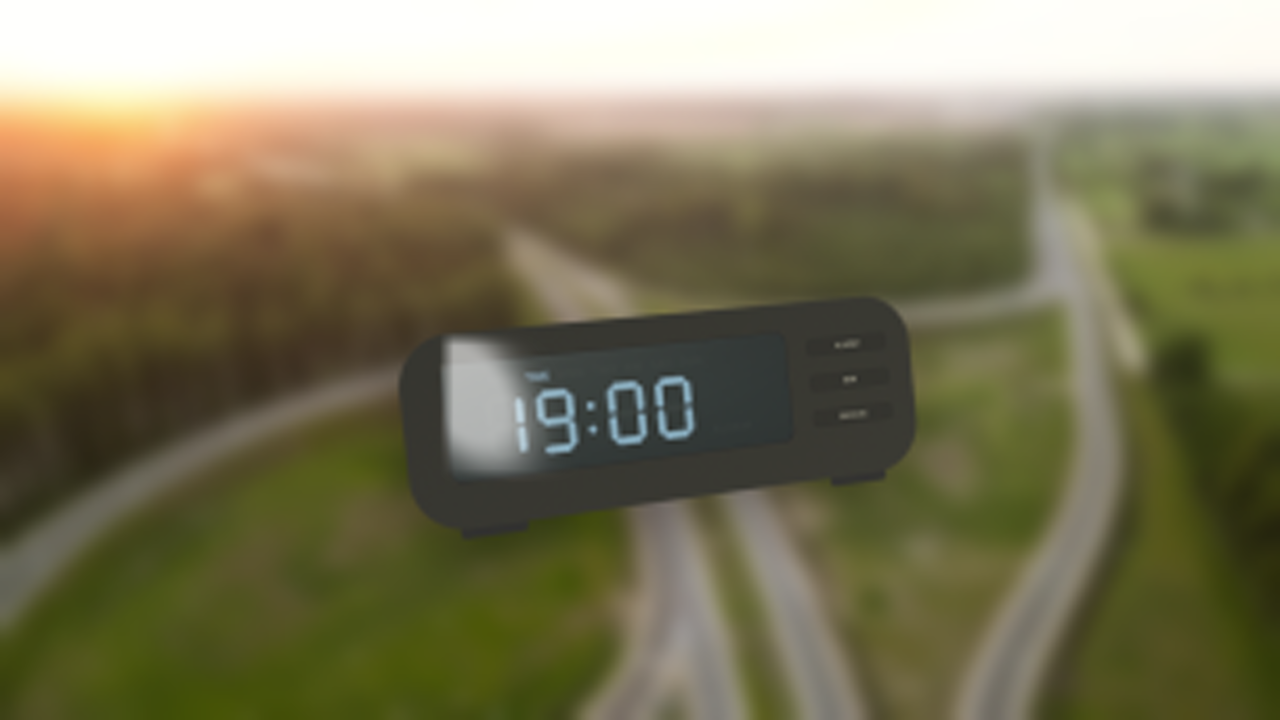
**19:00**
